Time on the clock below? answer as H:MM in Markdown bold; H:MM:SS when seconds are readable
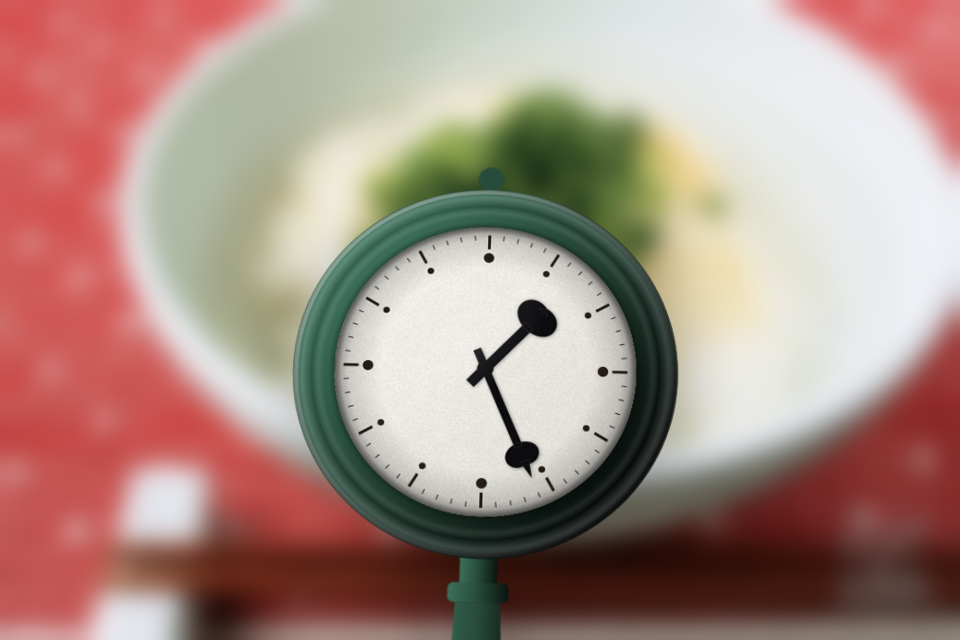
**1:26**
